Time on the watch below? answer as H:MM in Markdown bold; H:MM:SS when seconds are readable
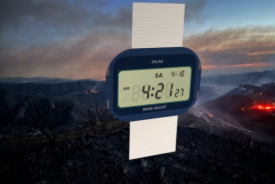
**4:21**
